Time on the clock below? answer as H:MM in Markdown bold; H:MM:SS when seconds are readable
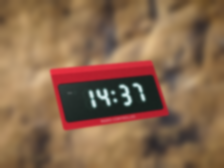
**14:37**
